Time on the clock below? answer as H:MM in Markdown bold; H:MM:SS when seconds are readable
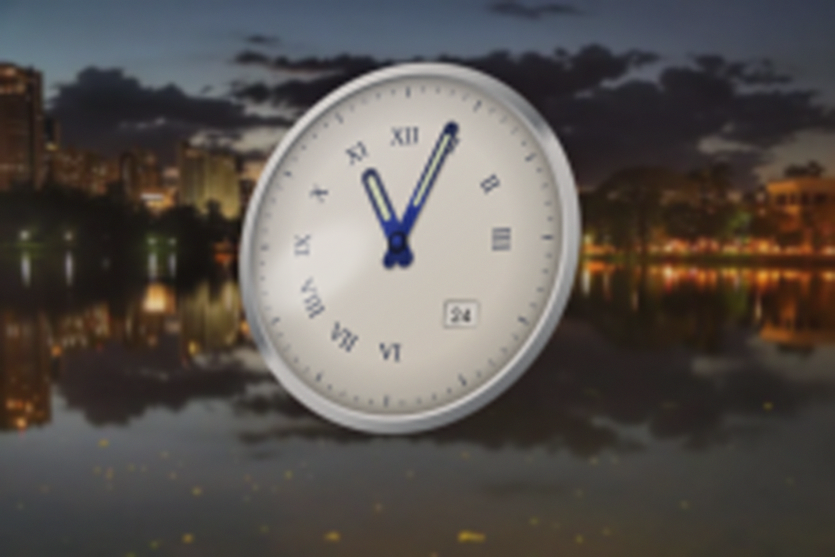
**11:04**
